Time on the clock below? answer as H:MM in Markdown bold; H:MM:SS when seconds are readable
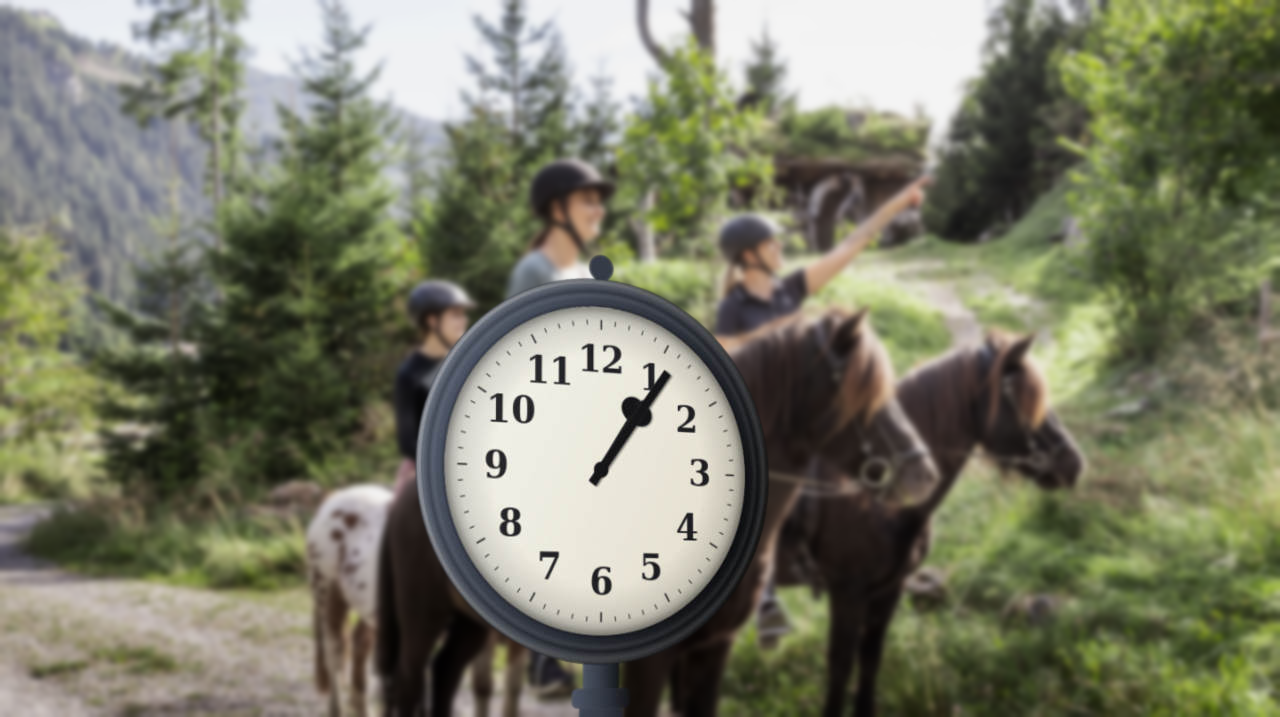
**1:06**
